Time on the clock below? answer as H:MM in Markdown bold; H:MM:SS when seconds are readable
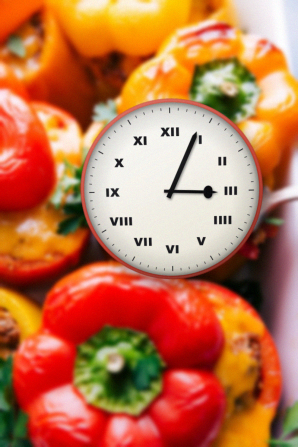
**3:04**
